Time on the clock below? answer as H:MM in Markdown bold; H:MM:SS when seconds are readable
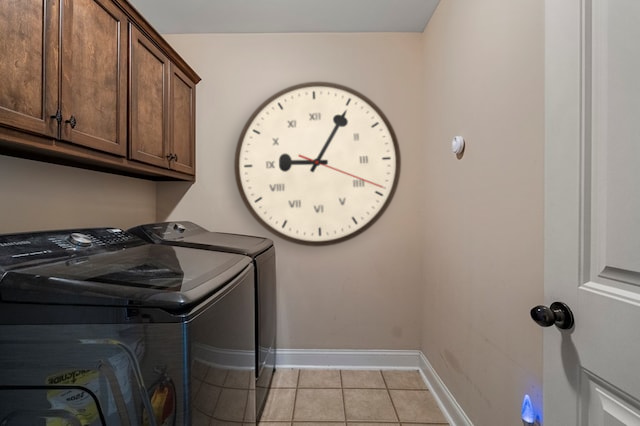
**9:05:19**
